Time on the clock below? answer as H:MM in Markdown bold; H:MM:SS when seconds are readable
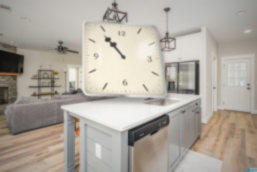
**10:54**
